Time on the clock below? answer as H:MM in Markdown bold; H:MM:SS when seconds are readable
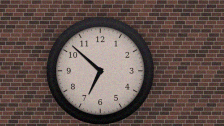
**6:52**
